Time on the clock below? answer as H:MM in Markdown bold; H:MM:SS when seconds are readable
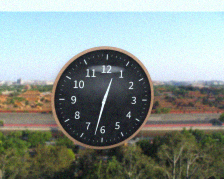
**12:32**
